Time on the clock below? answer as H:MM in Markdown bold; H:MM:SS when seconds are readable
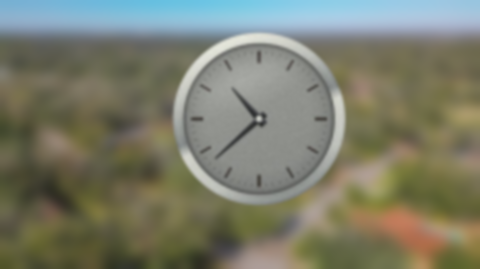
**10:38**
